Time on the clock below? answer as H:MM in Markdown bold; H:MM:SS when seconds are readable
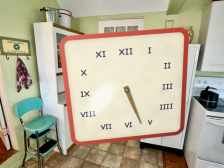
**5:27**
